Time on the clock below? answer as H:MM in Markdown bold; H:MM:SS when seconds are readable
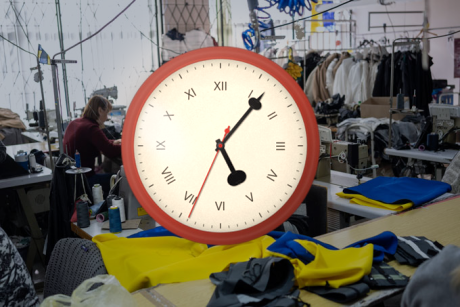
**5:06:34**
